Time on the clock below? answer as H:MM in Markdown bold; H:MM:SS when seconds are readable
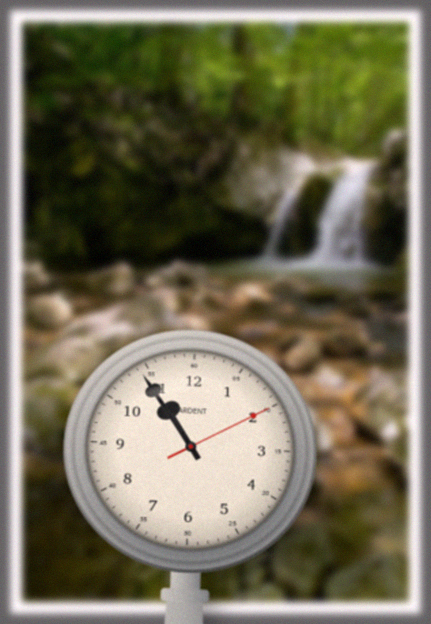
**10:54:10**
